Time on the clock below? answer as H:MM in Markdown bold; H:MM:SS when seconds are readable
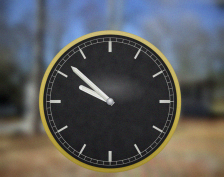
**9:52**
